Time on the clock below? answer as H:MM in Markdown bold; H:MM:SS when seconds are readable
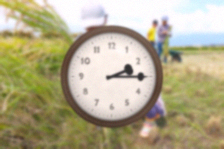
**2:15**
